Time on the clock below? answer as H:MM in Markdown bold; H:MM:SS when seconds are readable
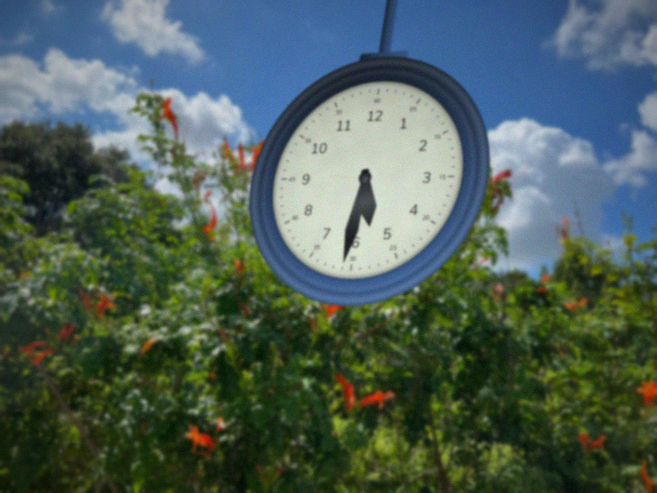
**5:31**
